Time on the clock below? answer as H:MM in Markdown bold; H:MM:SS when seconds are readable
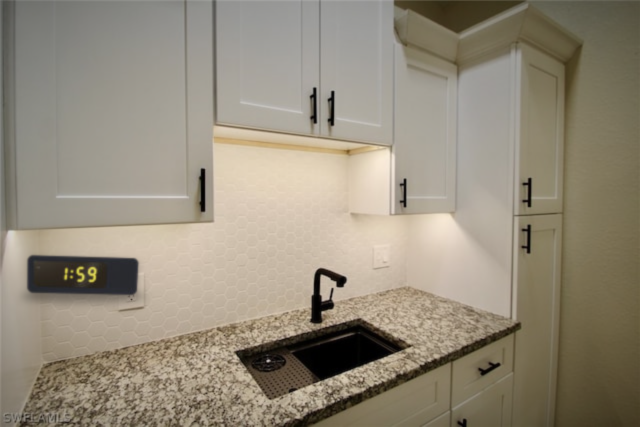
**1:59**
